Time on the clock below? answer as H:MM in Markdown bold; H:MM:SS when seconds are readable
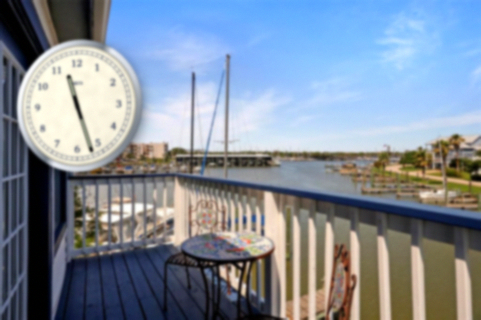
**11:27**
